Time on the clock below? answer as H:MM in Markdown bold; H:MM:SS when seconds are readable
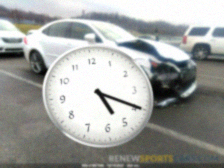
**5:20**
